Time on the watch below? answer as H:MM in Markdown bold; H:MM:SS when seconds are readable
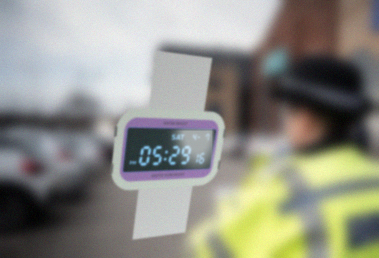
**5:29:16**
